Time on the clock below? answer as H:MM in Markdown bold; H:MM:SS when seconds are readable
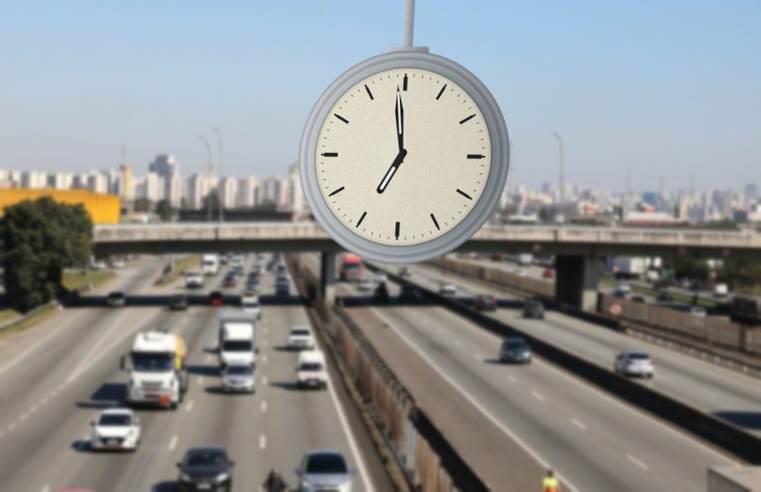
**6:59**
